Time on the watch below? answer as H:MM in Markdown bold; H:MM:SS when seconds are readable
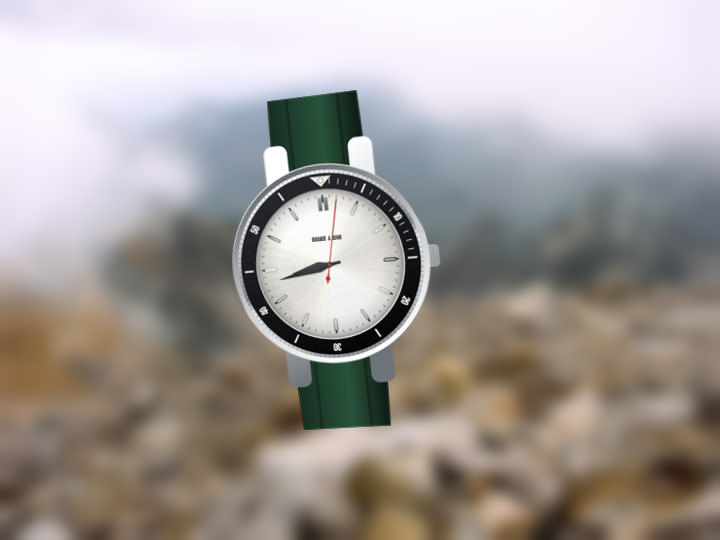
**8:43:02**
